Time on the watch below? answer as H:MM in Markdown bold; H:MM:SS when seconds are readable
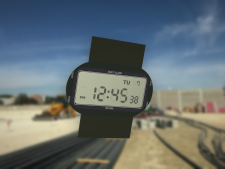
**12:45:38**
